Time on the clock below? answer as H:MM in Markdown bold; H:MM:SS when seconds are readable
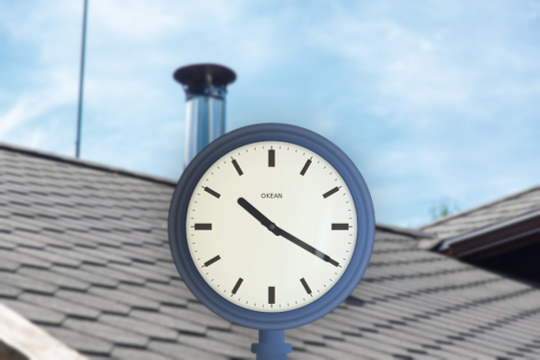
**10:20**
